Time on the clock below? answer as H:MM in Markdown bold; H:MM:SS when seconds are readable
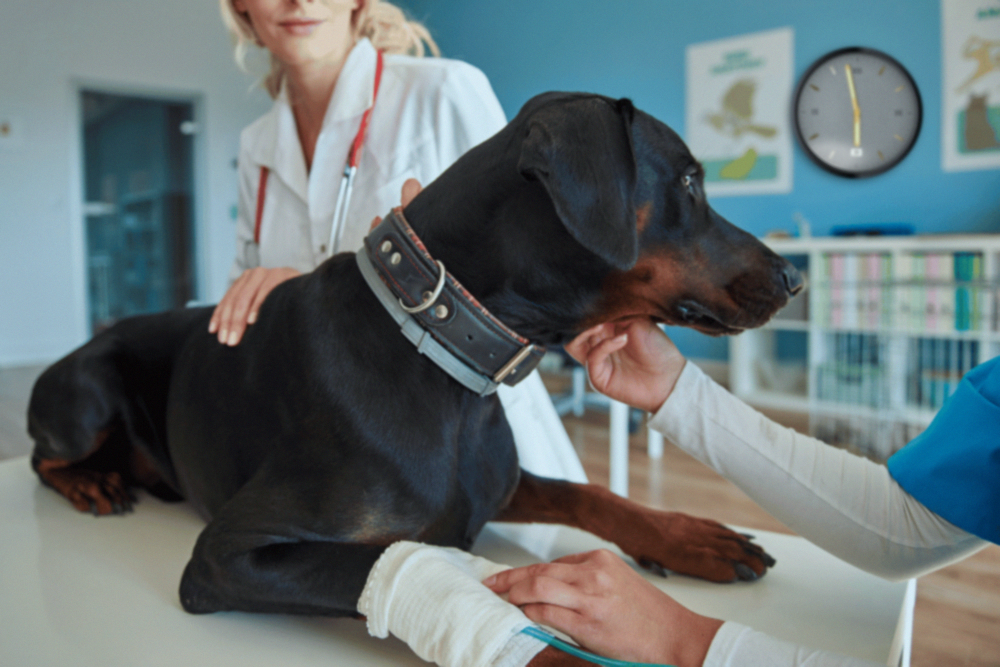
**5:58**
